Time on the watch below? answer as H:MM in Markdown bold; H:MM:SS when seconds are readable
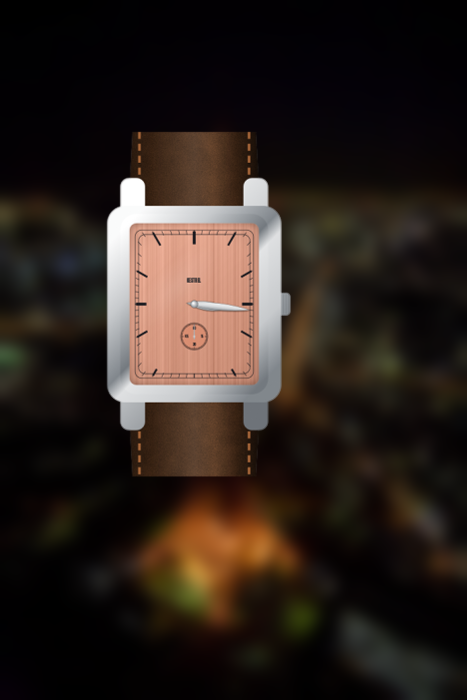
**3:16**
